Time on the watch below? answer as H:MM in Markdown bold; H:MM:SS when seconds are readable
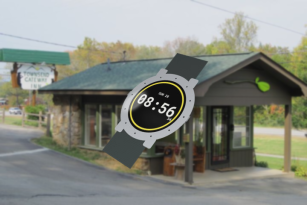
**8:56**
